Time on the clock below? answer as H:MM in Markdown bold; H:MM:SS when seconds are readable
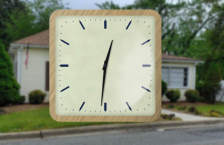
**12:31**
